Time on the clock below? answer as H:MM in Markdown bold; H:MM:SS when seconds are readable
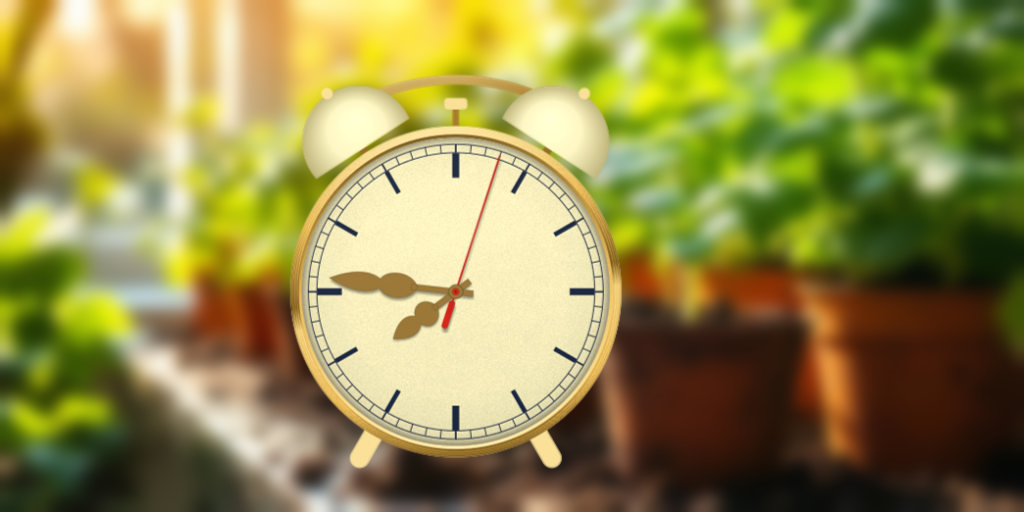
**7:46:03**
